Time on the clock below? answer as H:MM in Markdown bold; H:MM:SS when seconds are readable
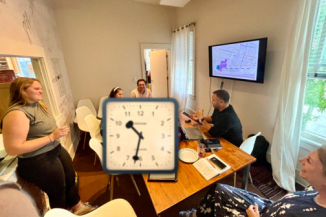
**10:32**
